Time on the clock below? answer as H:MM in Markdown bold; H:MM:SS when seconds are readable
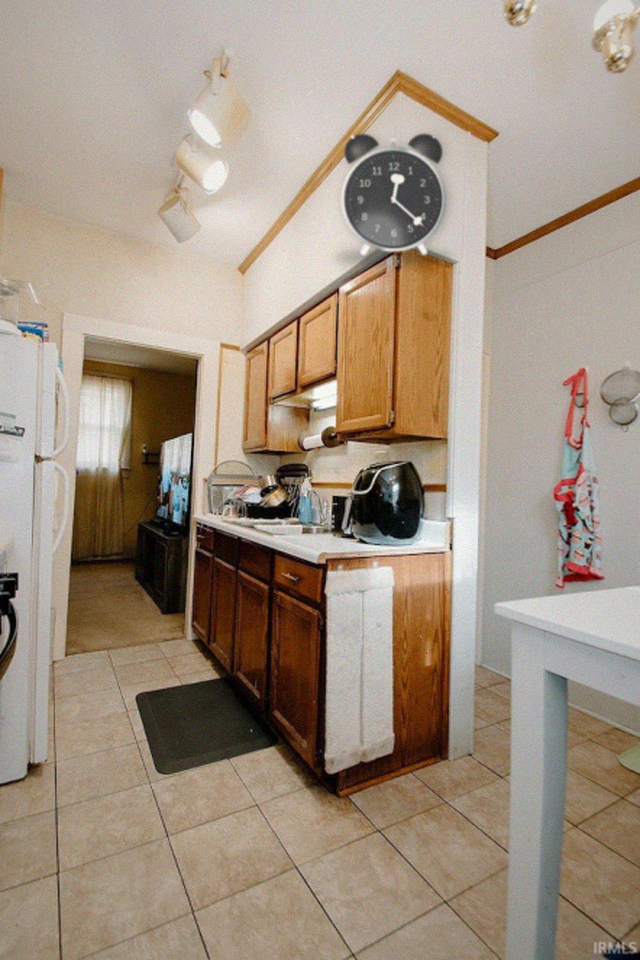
**12:22**
